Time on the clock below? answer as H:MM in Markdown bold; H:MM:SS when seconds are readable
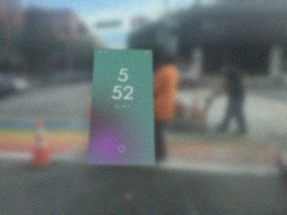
**5:52**
